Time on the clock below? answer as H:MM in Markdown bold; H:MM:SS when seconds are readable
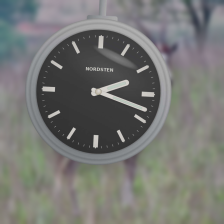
**2:18**
